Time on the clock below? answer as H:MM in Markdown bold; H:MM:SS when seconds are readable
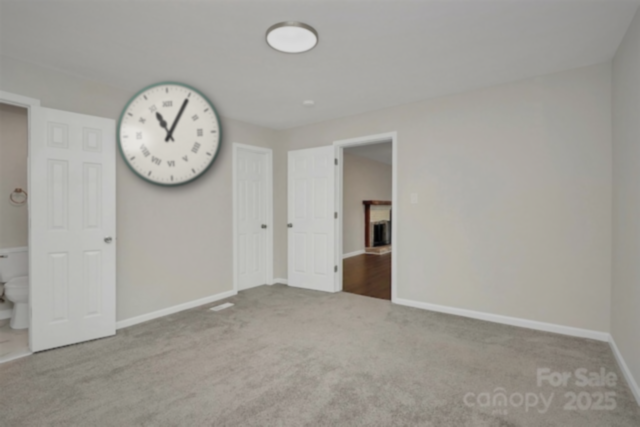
**11:05**
